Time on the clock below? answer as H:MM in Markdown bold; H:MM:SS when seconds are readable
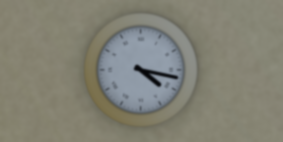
**4:17**
